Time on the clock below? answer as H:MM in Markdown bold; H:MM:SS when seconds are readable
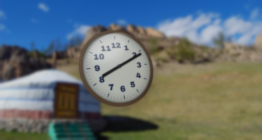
**8:11**
